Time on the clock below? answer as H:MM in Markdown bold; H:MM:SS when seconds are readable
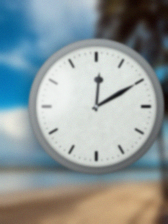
**12:10**
